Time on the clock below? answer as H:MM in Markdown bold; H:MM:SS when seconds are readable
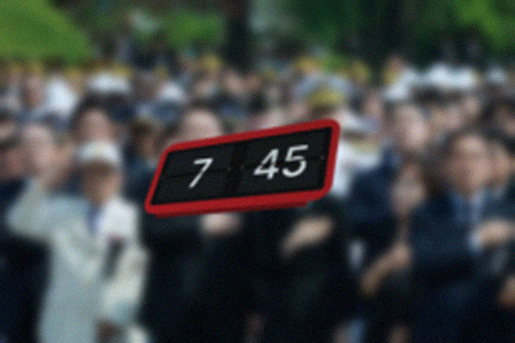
**7:45**
